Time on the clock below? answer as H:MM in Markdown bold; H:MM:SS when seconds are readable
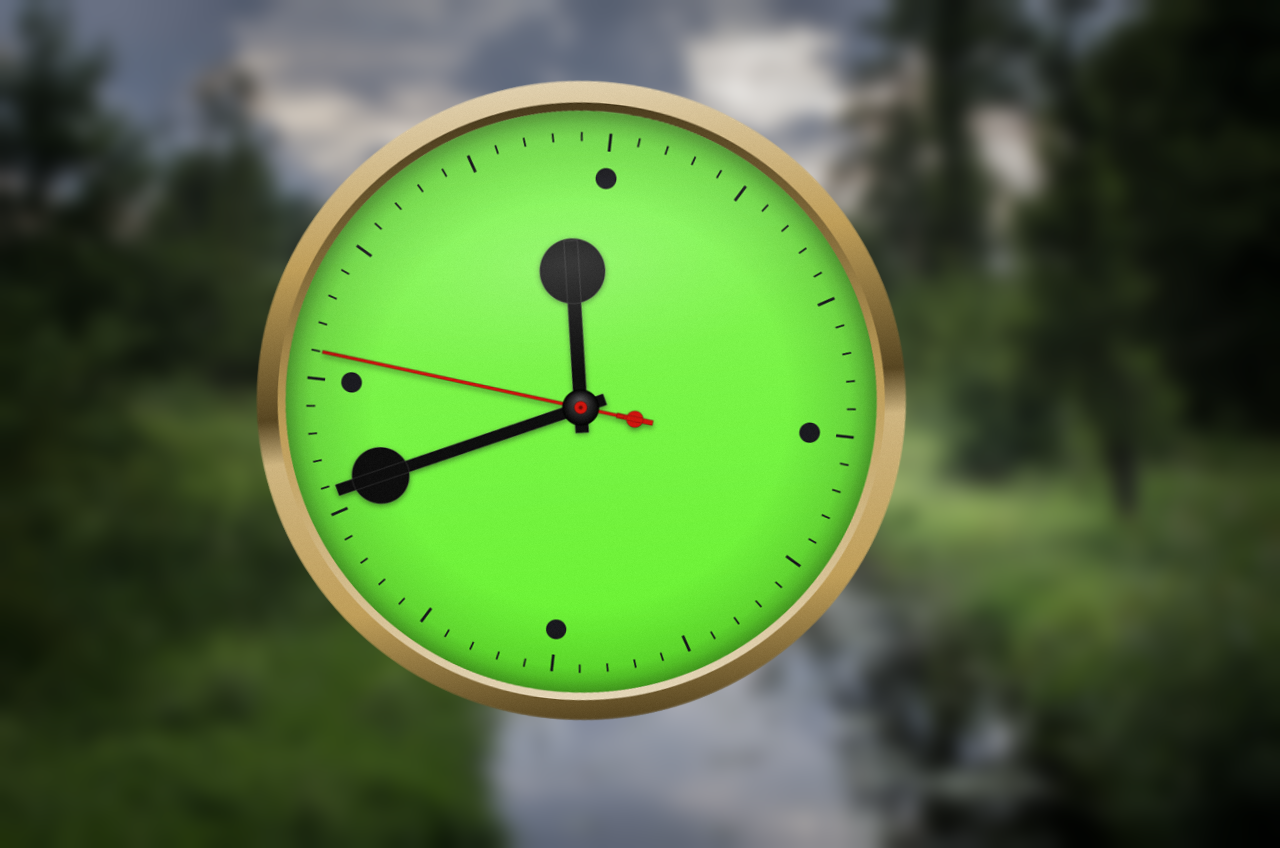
**11:40:46**
